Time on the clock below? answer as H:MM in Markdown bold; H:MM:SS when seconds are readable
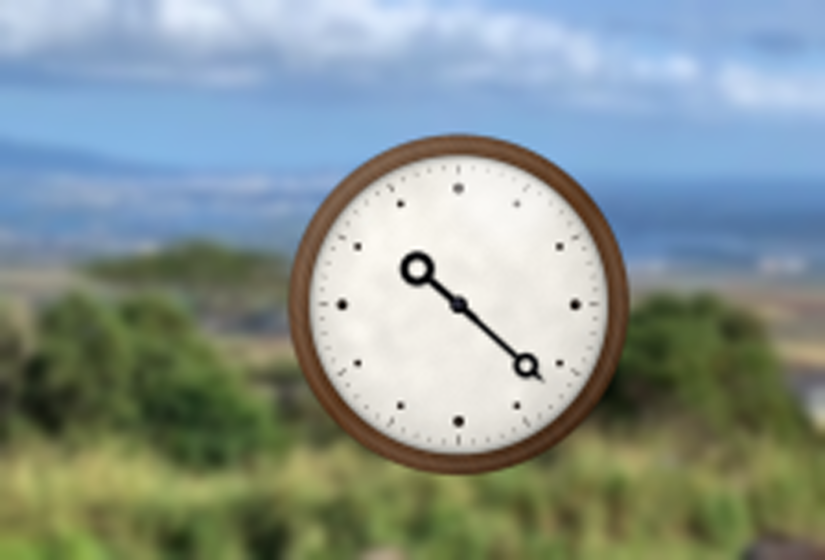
**10:22**
